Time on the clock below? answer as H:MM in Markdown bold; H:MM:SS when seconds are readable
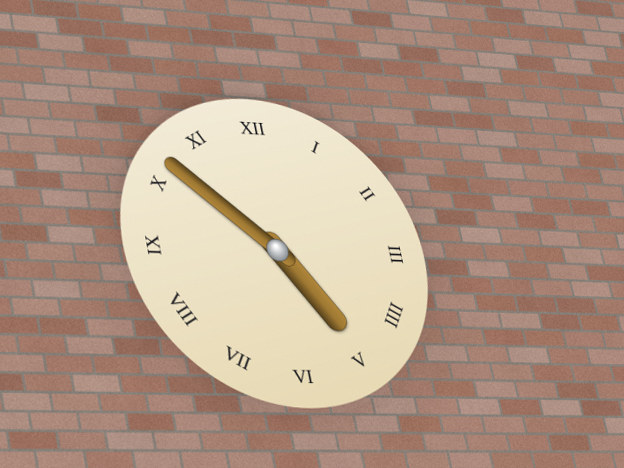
**4:52**
